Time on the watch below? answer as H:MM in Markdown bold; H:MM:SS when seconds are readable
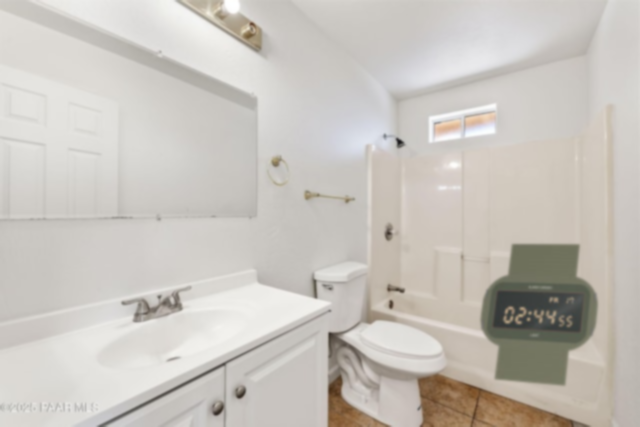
**2:44**
